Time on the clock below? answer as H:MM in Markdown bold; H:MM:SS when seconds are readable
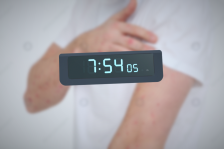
**7:54:05**
